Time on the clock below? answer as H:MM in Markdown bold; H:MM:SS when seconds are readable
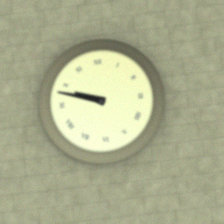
**9:48**
